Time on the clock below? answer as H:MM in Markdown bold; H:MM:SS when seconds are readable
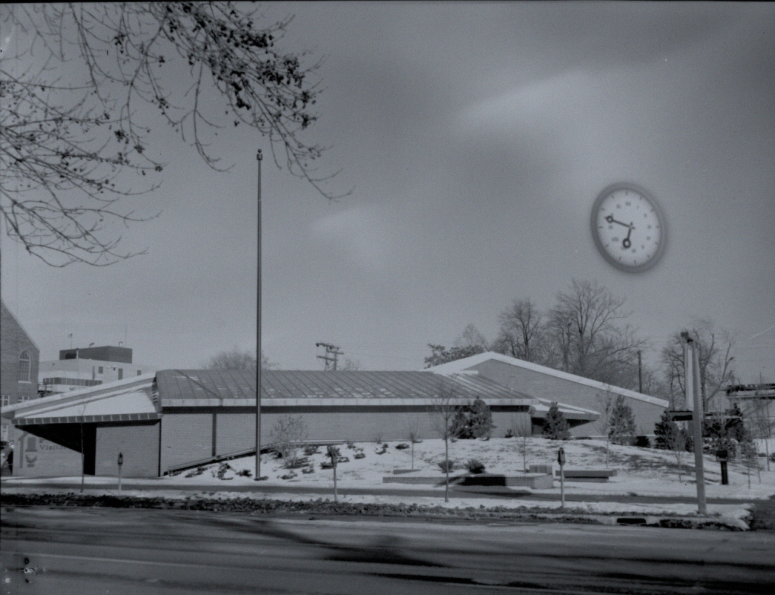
**6:48**
